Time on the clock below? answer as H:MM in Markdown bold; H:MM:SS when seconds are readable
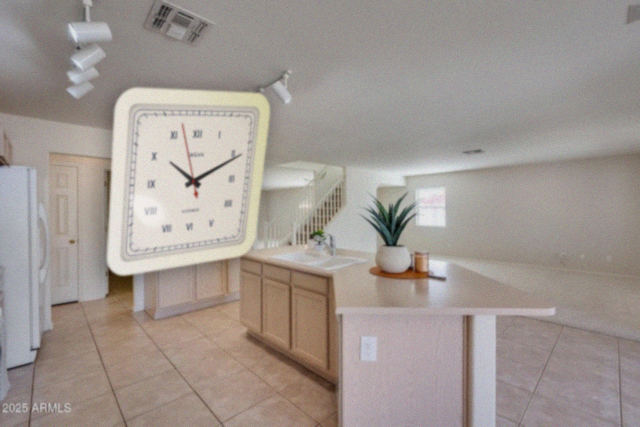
**10:10:57**
